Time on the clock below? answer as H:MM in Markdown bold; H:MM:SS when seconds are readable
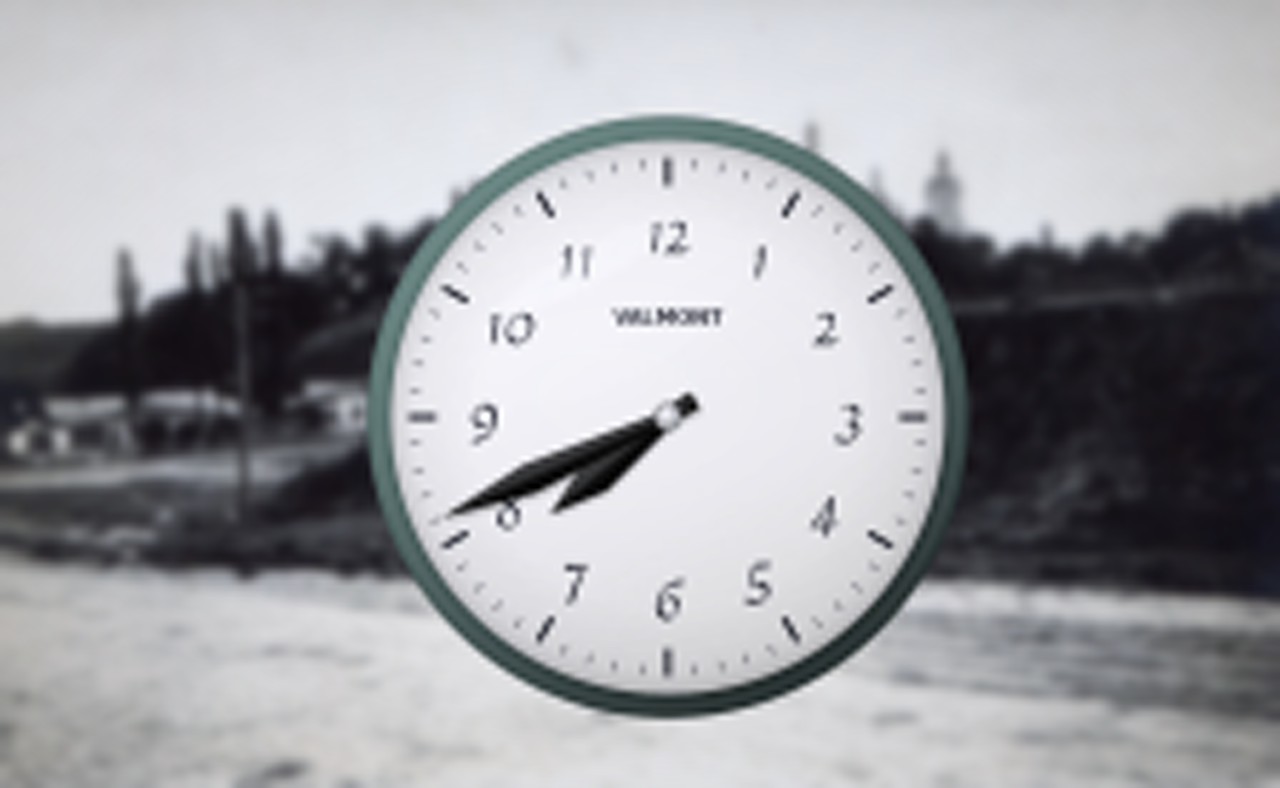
**7:41**
